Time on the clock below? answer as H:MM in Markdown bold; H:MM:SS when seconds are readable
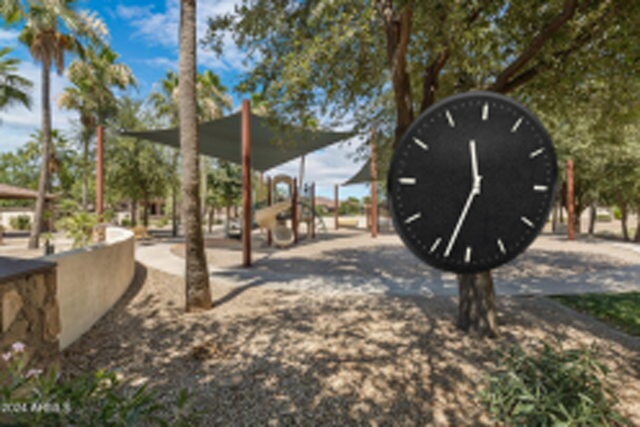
**11:33**
